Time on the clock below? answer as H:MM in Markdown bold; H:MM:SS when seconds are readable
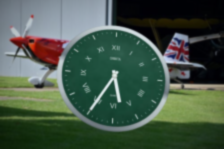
**5:35**
